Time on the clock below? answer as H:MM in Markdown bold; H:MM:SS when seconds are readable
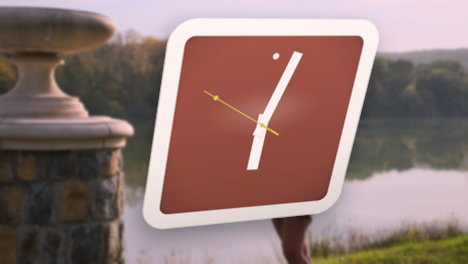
**6:02:50**
